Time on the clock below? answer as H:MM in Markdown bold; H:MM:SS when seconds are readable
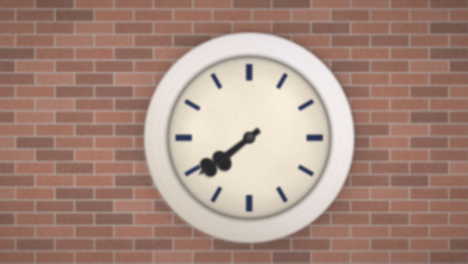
**7:39**
